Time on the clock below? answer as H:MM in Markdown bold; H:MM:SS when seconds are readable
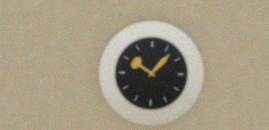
**10:07**
